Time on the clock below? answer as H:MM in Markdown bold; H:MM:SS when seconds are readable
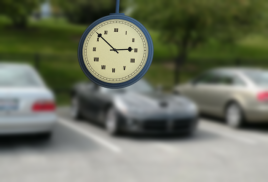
**2:52**
